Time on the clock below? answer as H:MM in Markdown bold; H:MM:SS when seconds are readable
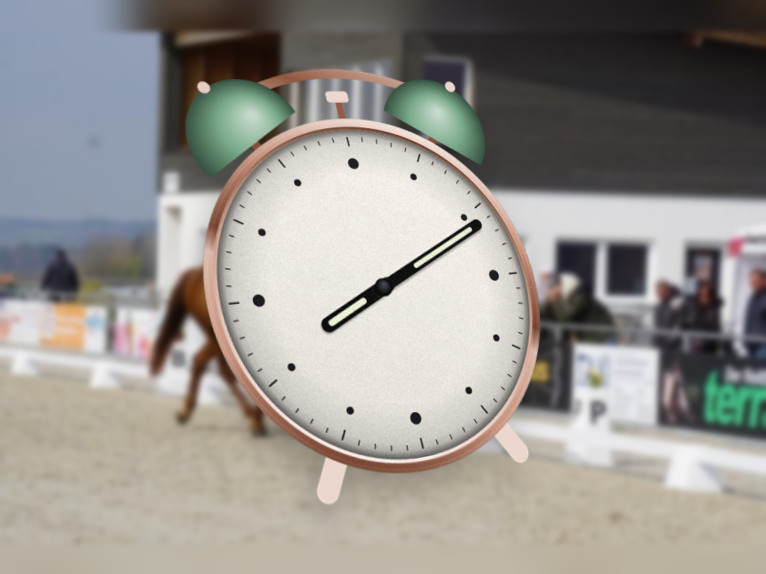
**8:11**
